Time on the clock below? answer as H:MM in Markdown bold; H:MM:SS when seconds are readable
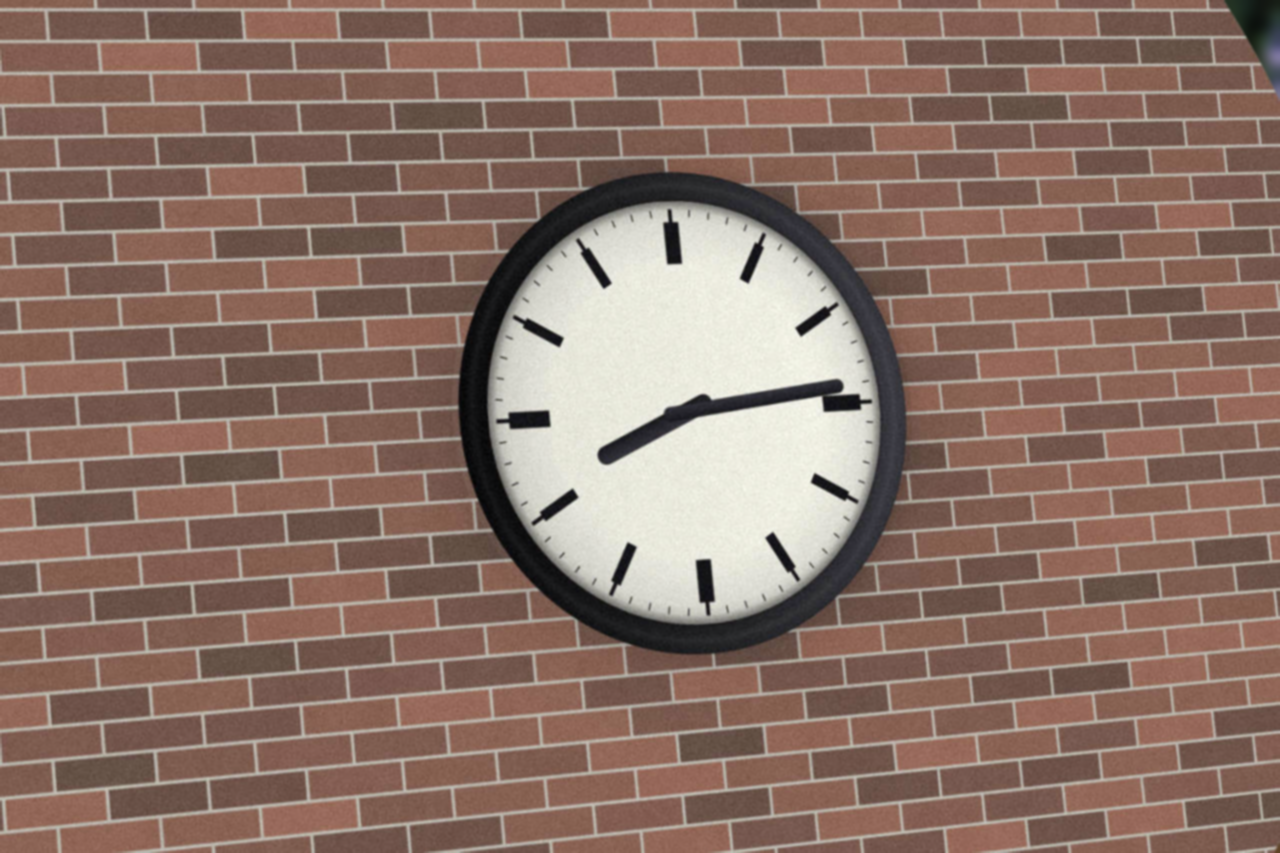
**8:14**
